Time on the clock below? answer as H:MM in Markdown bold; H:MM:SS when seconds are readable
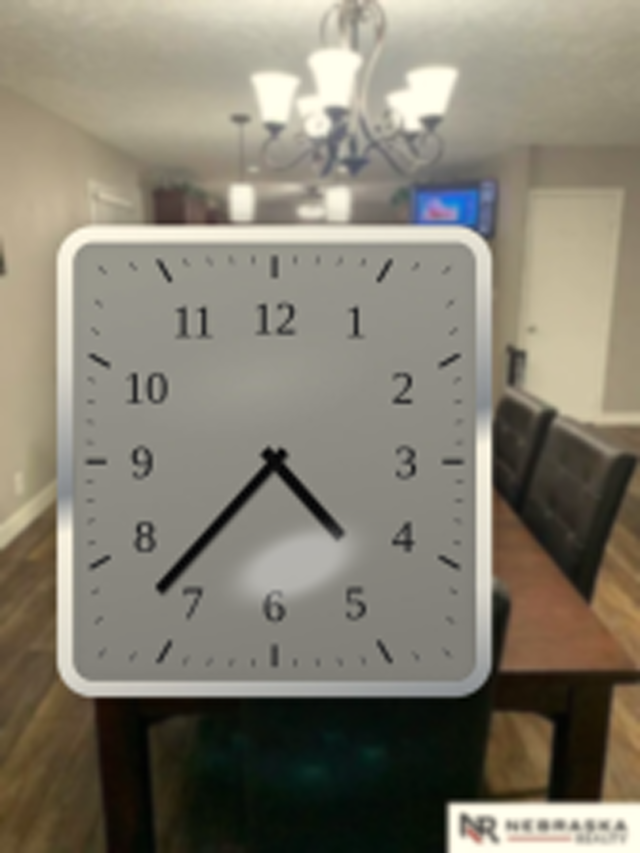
**4:37**
